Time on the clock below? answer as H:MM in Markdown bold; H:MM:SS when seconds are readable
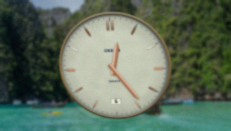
**12:24**
